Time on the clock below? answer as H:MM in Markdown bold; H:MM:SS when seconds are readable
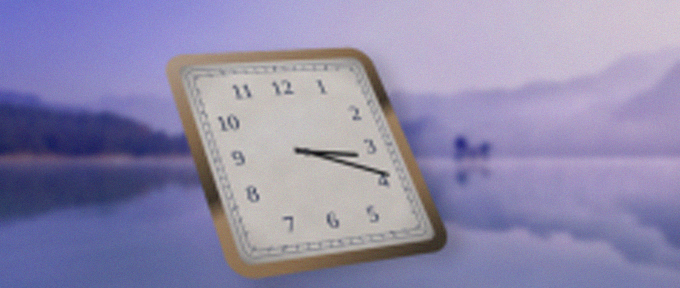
**3:19**
